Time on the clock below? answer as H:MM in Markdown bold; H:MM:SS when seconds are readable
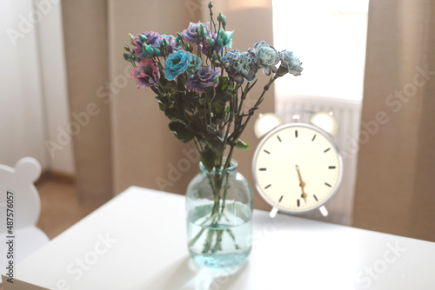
**5:28**
